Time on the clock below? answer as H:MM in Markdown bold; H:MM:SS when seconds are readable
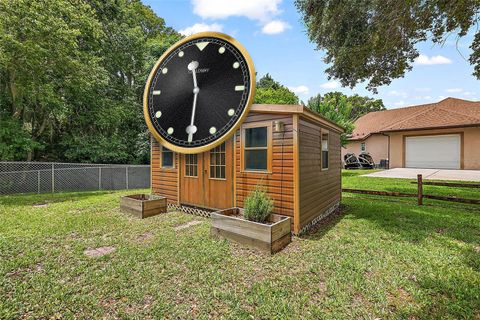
**11:30**
